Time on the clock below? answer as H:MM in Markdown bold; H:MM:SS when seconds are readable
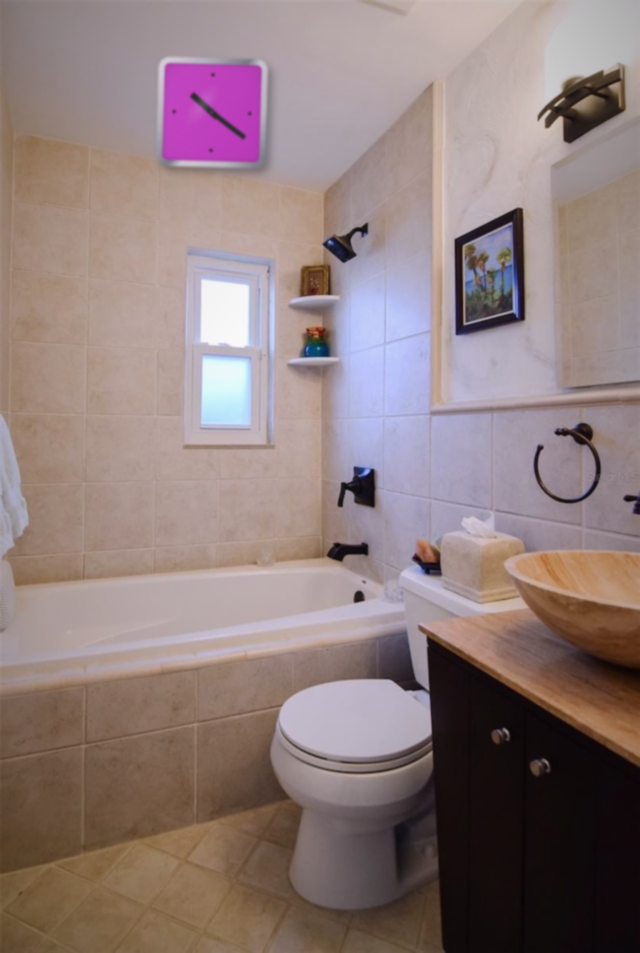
**10:21**
